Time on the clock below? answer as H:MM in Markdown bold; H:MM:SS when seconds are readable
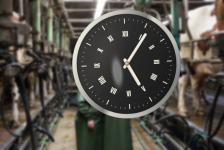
**5:06**
